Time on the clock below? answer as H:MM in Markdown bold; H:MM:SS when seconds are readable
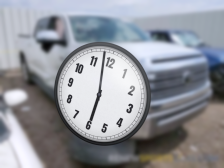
**5:58**
